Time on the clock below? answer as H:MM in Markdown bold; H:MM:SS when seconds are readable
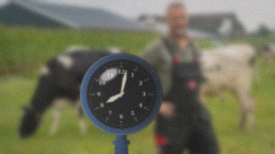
**8:02**
